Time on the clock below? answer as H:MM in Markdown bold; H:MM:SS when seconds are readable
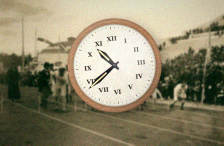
**10:39**
